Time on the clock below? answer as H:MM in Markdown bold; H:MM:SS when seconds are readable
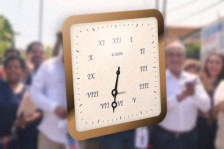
**6:32**
